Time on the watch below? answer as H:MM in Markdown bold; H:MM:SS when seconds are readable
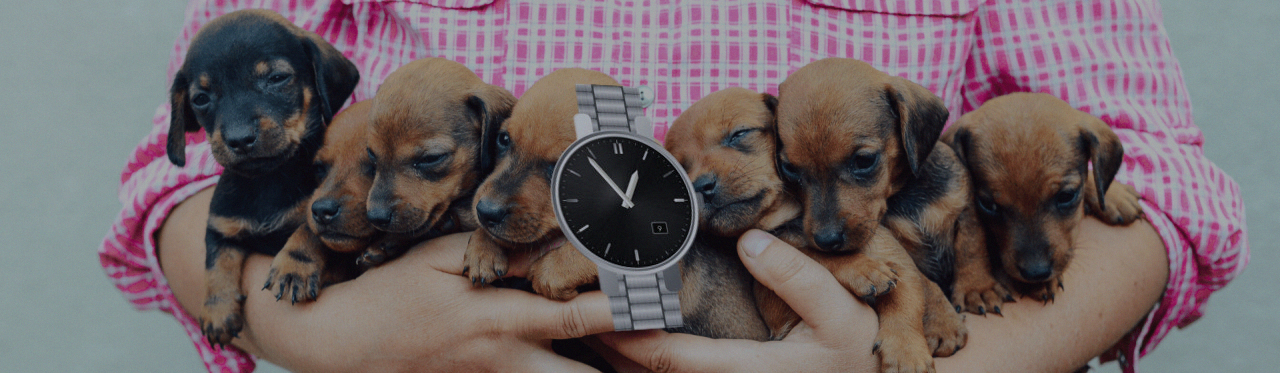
**12:54**
